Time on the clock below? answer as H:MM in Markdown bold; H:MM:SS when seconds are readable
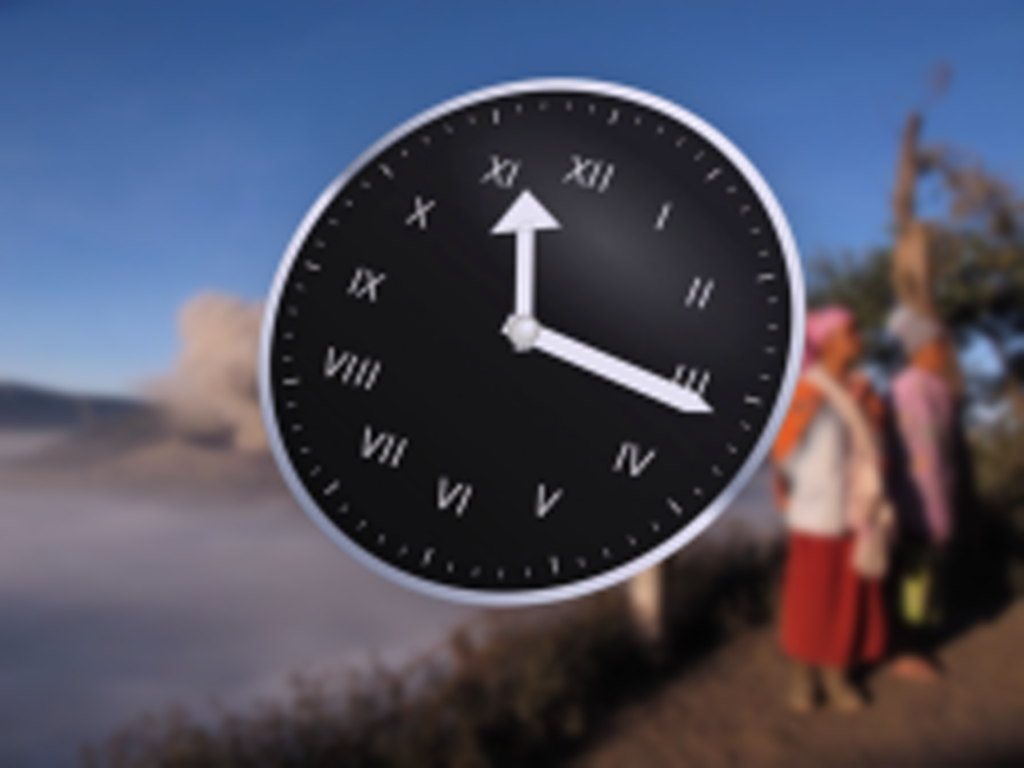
**11:16**
